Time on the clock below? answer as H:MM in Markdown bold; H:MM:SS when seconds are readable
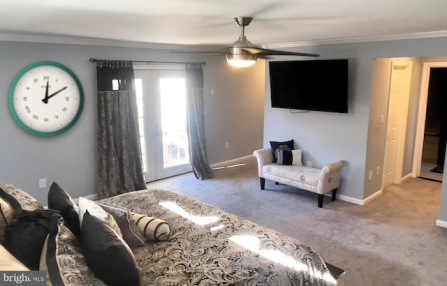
**12:10**
